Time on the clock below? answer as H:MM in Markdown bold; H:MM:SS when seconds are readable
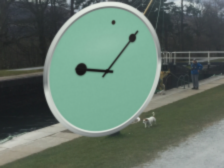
**9:06**
